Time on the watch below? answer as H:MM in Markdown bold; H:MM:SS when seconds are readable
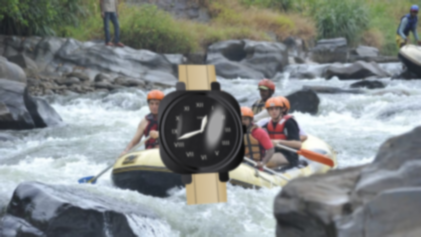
**12:42**
